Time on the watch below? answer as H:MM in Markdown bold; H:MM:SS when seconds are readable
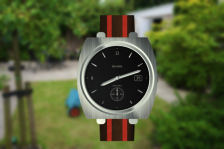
**8:12**
